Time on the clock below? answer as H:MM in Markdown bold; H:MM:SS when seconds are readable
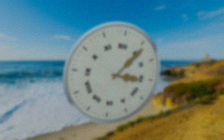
**3:06**
